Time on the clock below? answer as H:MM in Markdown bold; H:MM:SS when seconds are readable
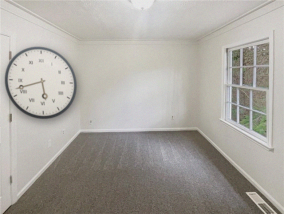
**5:42**
